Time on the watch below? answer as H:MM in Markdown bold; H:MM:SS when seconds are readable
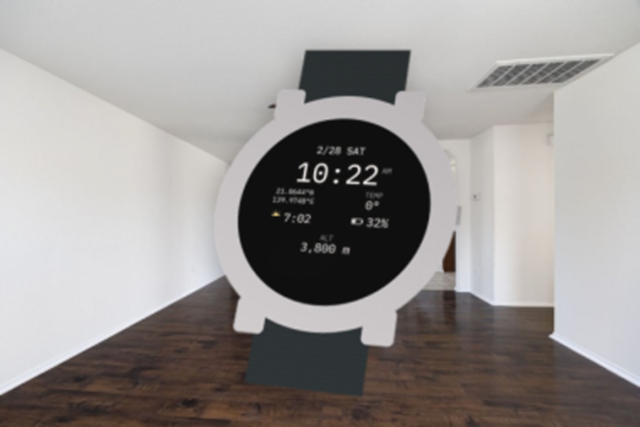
**10:22**
